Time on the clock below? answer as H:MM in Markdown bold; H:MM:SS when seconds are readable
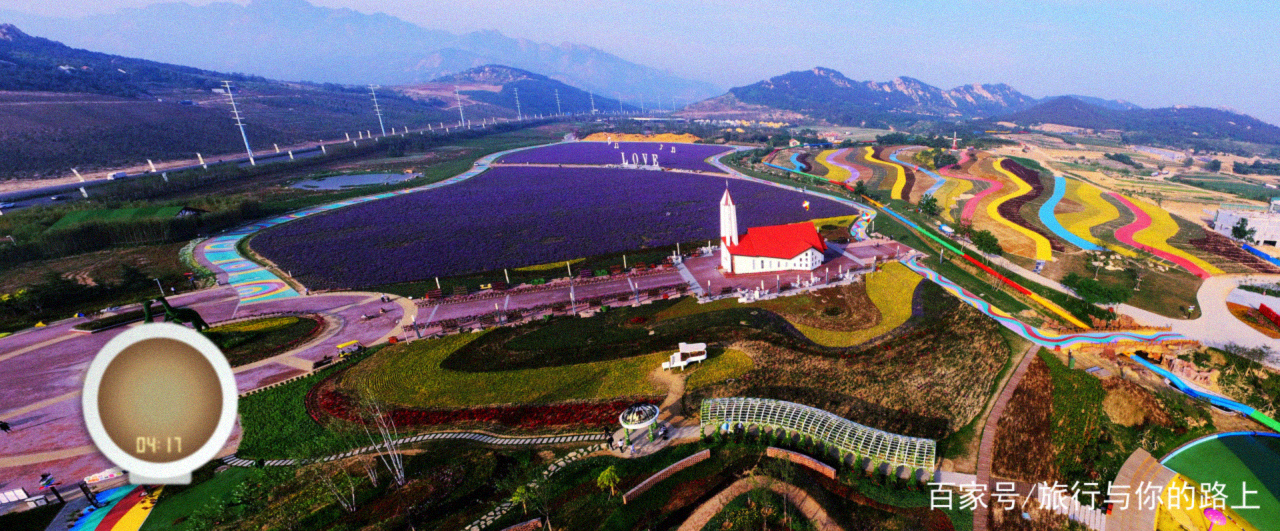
**4:17**
